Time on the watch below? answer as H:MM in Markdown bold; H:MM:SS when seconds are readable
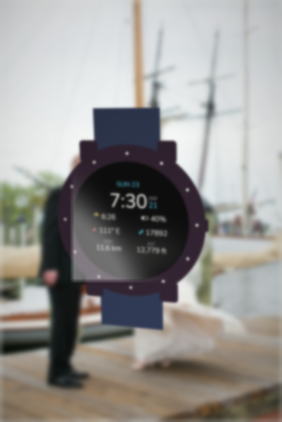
**7:30**
